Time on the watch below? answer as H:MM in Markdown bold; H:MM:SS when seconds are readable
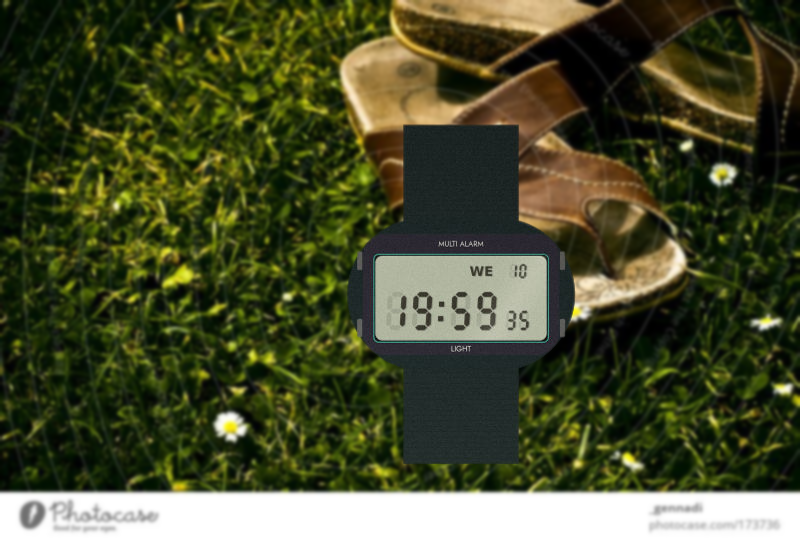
**19:59:35**
